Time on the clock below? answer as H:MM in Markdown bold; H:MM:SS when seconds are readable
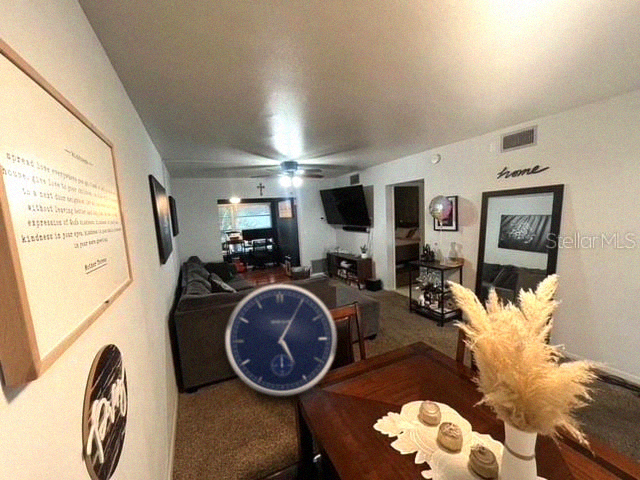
**5:05**
